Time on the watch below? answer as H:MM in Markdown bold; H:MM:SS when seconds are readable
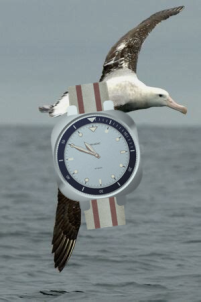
**10:50**
